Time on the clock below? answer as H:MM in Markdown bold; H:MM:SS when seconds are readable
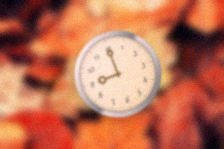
**9:00**
